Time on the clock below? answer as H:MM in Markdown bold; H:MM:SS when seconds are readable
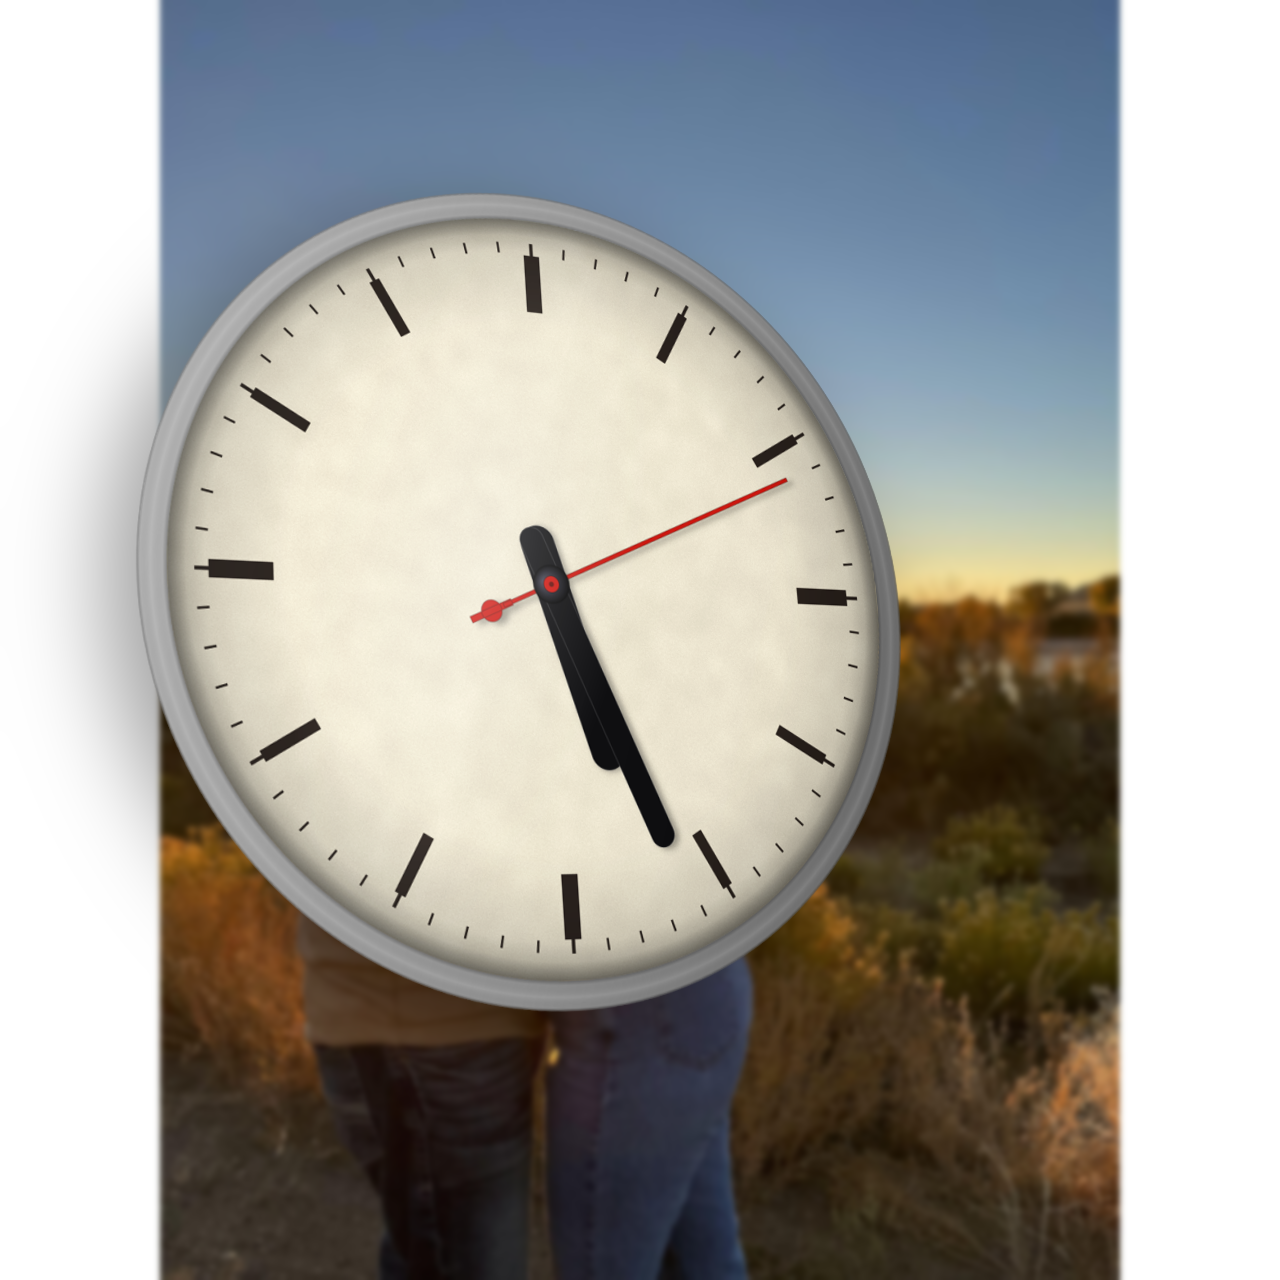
**5:26:11**
